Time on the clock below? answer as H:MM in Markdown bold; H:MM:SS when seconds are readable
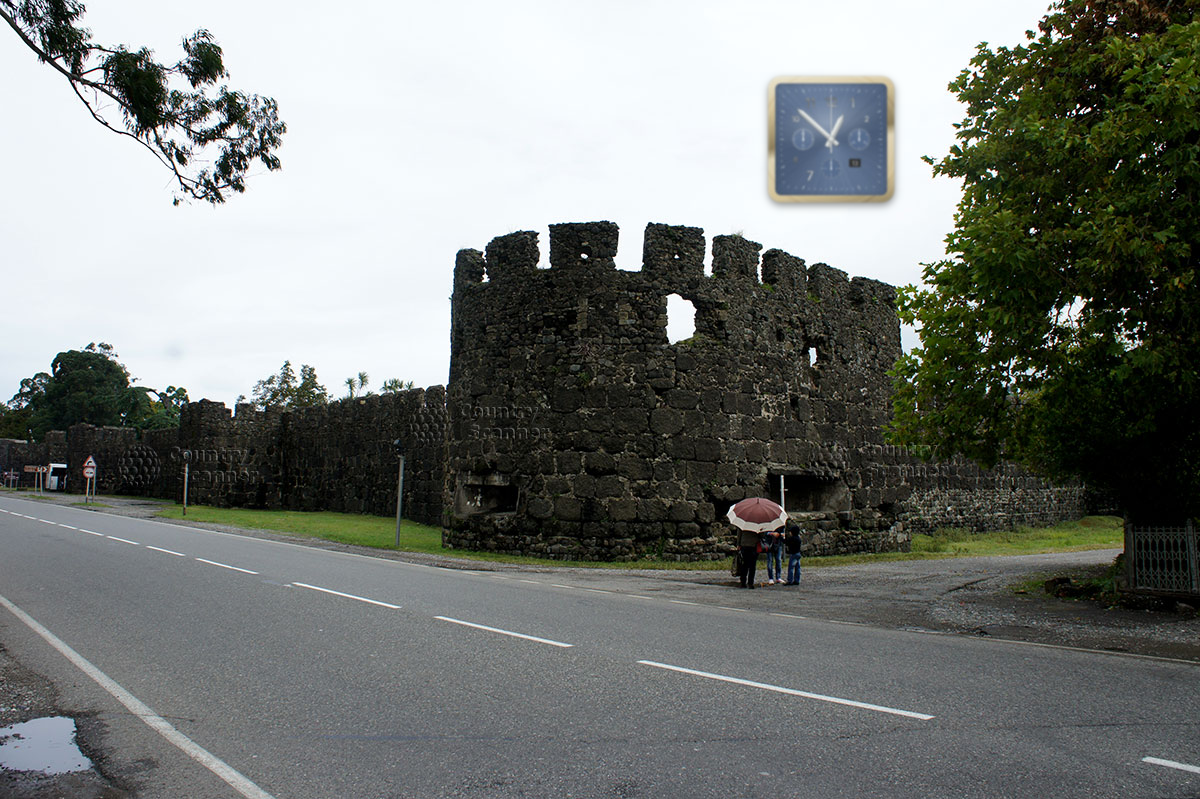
**12:52**
